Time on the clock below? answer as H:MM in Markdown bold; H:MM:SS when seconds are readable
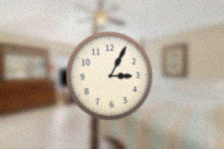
**3:05**
